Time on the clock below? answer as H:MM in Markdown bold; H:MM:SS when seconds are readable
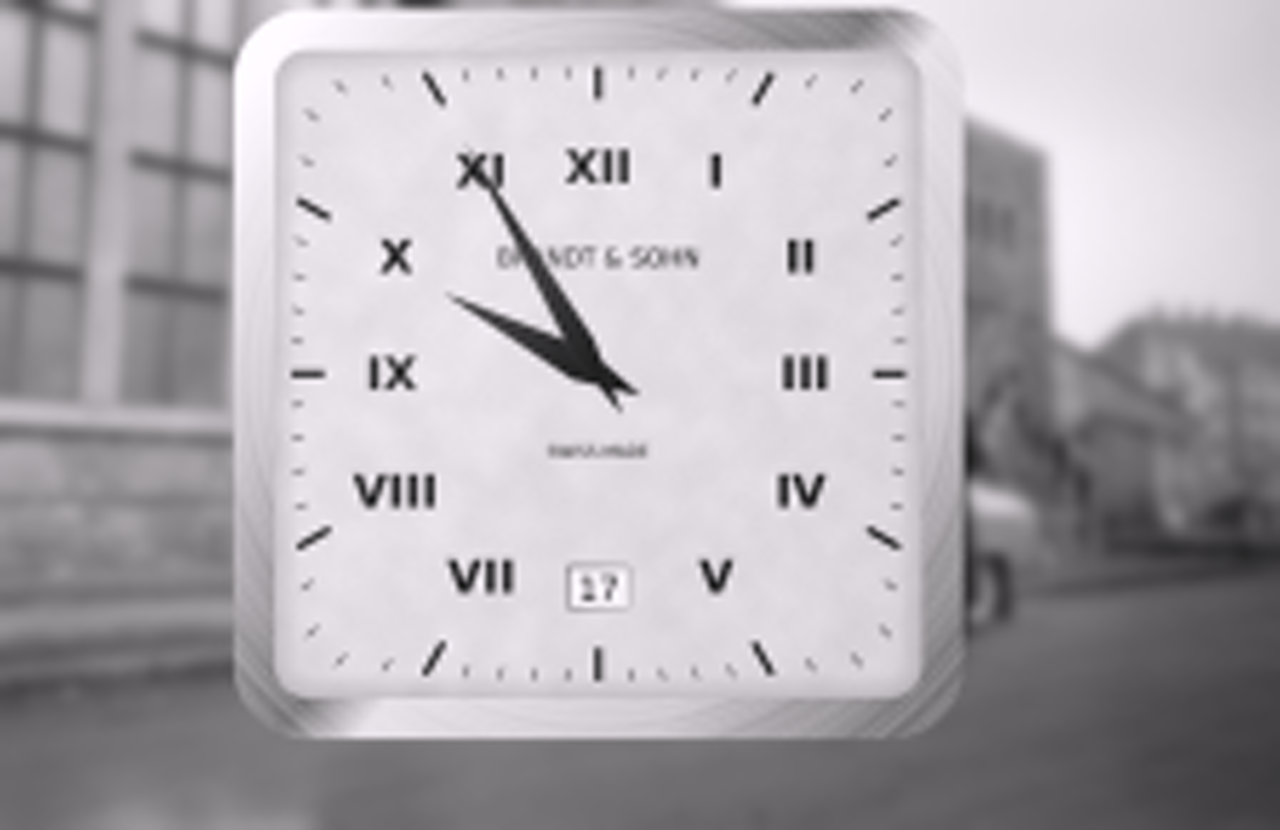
**9:55**
